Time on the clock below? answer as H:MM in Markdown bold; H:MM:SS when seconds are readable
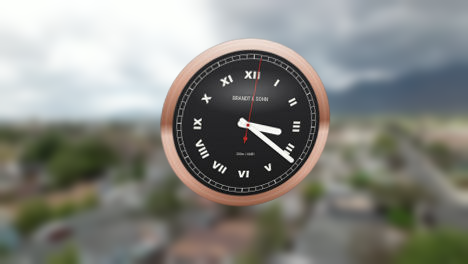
**3:21:01**
